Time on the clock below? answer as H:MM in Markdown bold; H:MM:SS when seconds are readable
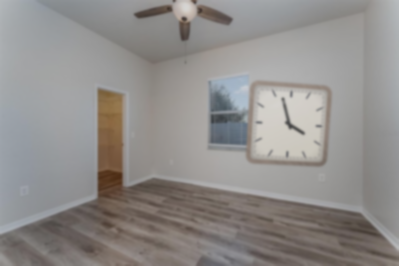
**3:57**
